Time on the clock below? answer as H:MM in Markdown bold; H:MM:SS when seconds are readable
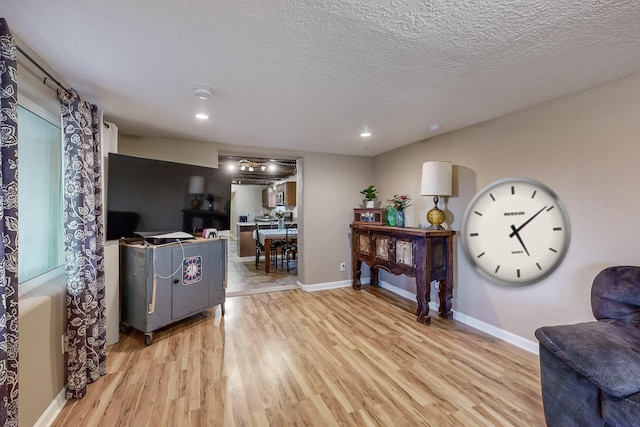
**5:09**
